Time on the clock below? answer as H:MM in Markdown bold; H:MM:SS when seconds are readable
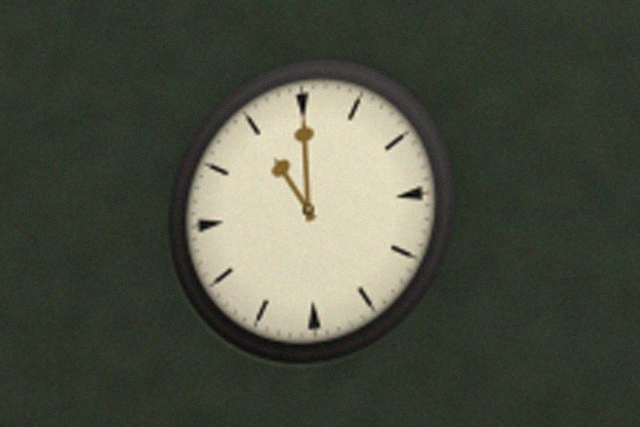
**11:00**
